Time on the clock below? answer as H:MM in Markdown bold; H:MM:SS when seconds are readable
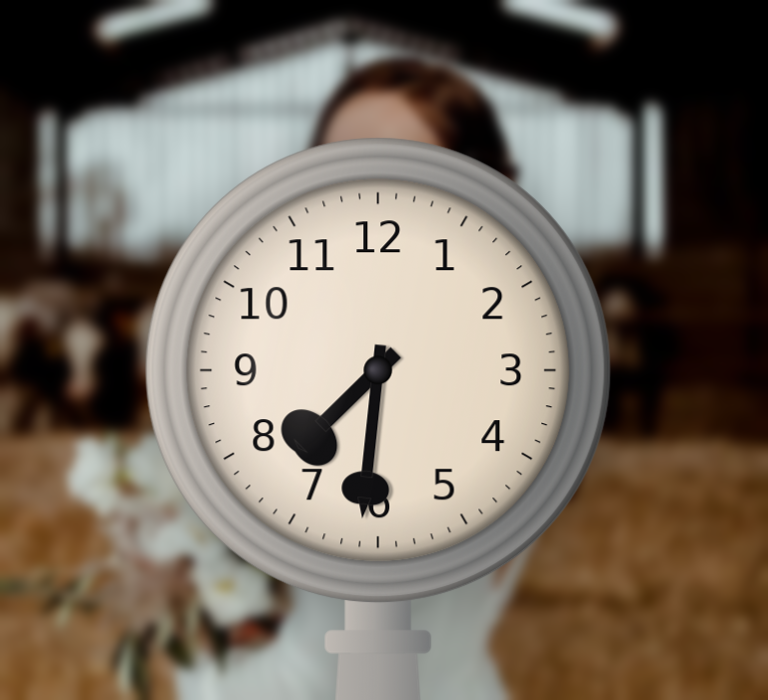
**7:31**
